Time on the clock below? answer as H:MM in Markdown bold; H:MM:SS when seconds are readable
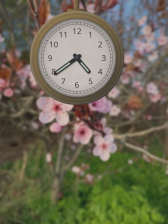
**4:39**
